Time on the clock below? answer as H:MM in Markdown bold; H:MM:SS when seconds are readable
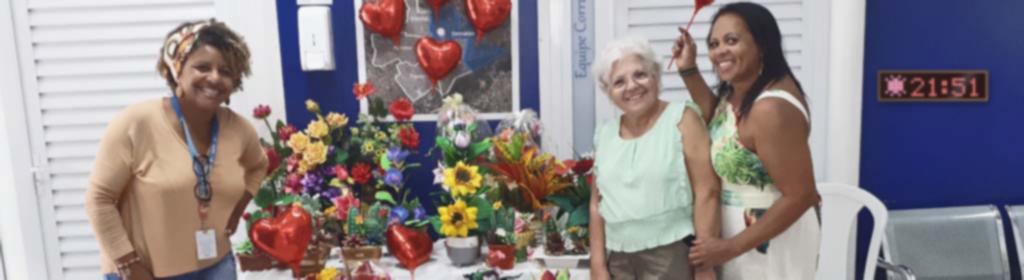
**21:51**
